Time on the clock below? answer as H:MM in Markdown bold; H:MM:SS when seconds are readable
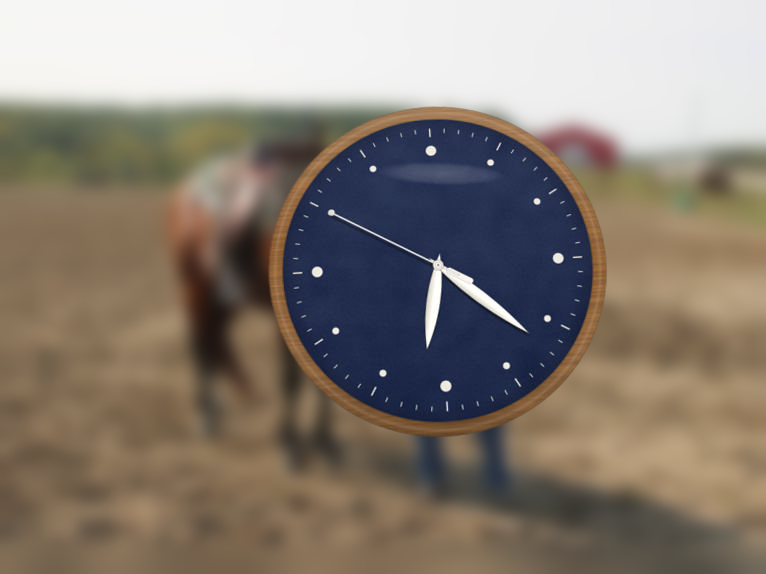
**6:21:50**
